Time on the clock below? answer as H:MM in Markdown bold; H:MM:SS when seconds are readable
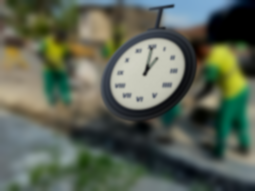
**1:00**
